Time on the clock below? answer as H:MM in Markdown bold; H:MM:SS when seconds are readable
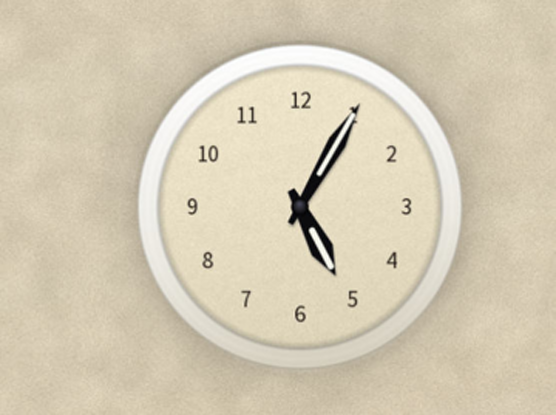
**5:05**
